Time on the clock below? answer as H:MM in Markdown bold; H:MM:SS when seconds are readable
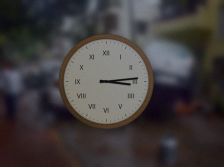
**3:14**
